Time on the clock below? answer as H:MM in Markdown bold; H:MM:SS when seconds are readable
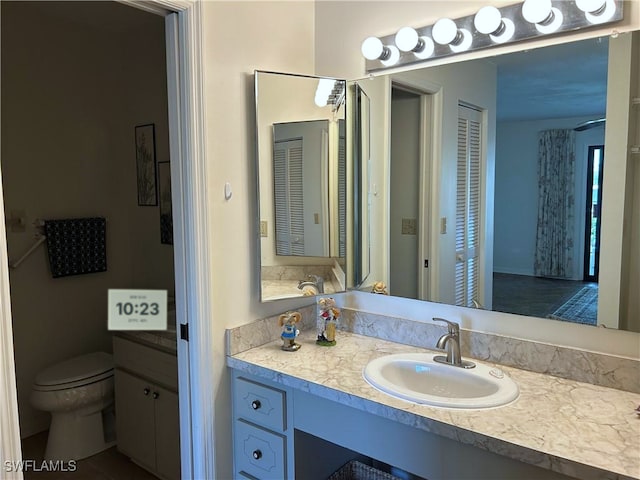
**10:23**
